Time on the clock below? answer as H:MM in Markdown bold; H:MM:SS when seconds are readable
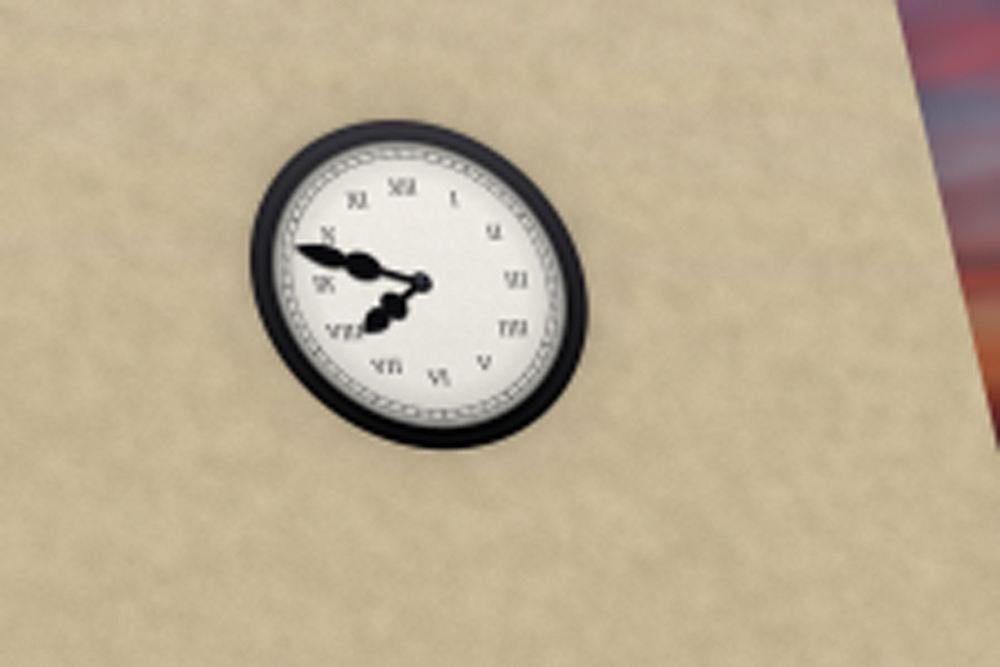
**7:48**
